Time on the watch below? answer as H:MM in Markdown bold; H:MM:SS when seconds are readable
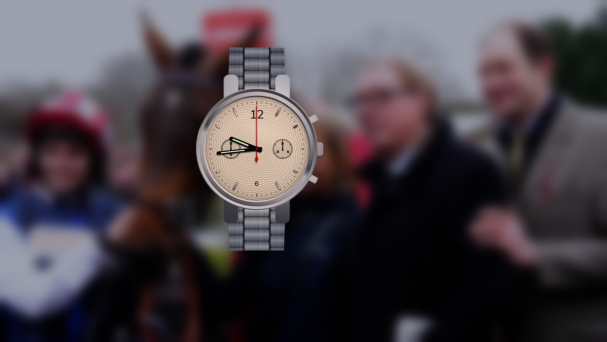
**9:44**
